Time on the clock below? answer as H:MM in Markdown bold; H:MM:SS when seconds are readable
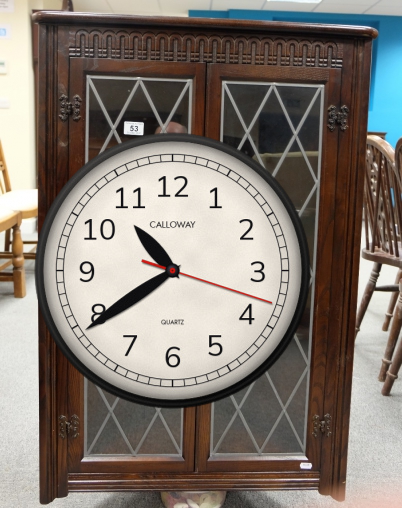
**10:39:18**
